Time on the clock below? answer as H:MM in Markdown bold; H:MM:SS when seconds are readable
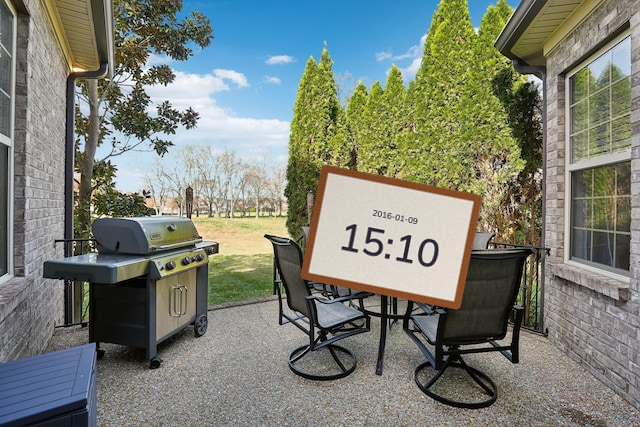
**15:10**
